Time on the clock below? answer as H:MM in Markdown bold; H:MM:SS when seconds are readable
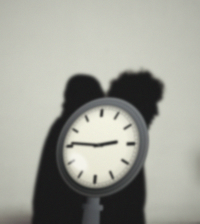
**2:46**
